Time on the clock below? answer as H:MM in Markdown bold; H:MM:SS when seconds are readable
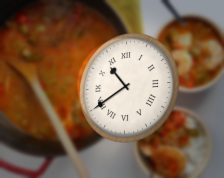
**10:40**
